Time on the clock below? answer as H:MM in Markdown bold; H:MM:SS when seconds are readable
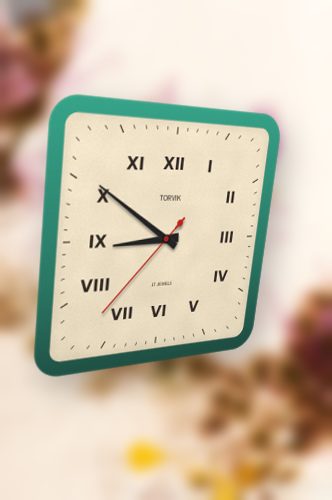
**8:50:37**
